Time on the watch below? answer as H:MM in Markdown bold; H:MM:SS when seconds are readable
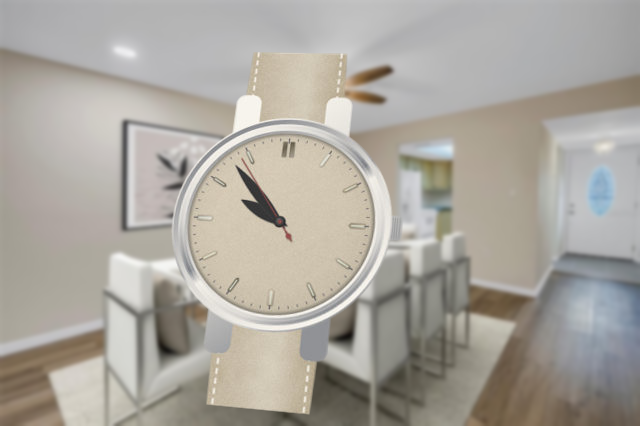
**9:52:54**
